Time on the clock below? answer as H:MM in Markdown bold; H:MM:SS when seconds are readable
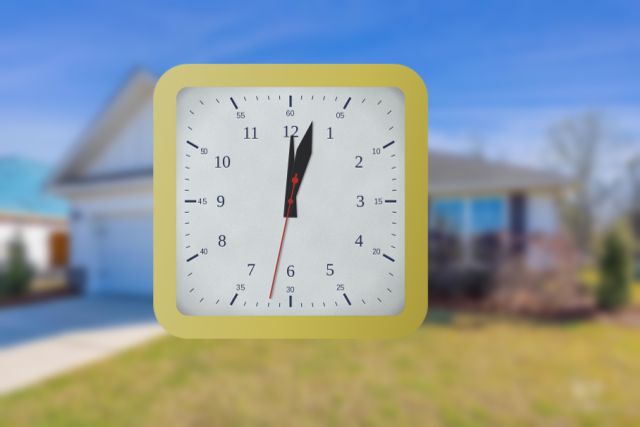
**12:02:32**
